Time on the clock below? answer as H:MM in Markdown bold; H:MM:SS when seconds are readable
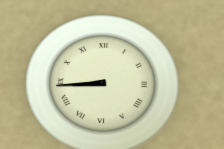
**8:44**
